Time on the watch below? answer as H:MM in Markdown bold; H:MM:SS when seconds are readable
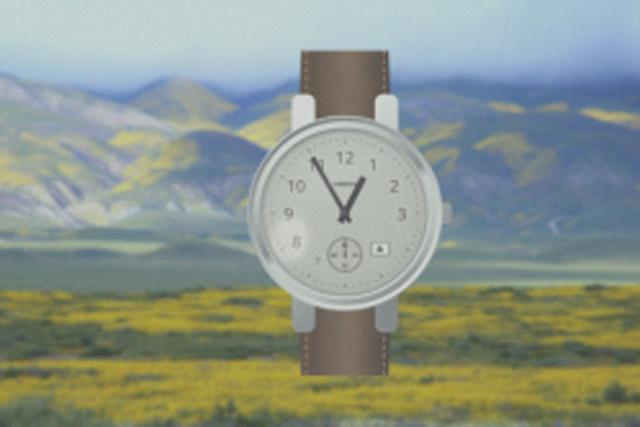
**12:55**
